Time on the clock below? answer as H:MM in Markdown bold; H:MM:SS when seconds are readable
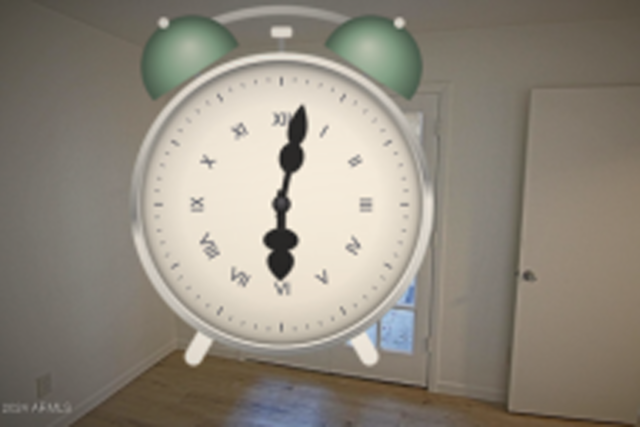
**6:02**
